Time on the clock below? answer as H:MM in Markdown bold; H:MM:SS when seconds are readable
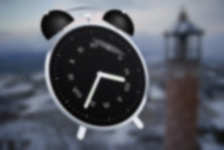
**3:36**
